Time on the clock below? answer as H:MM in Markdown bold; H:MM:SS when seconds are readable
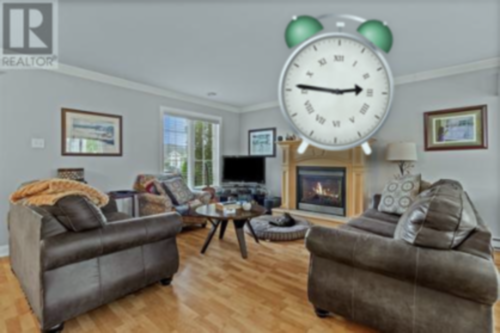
**2:46**
